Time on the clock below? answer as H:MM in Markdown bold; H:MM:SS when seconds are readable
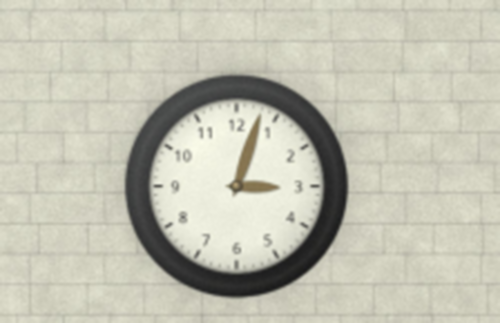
**3:03**
